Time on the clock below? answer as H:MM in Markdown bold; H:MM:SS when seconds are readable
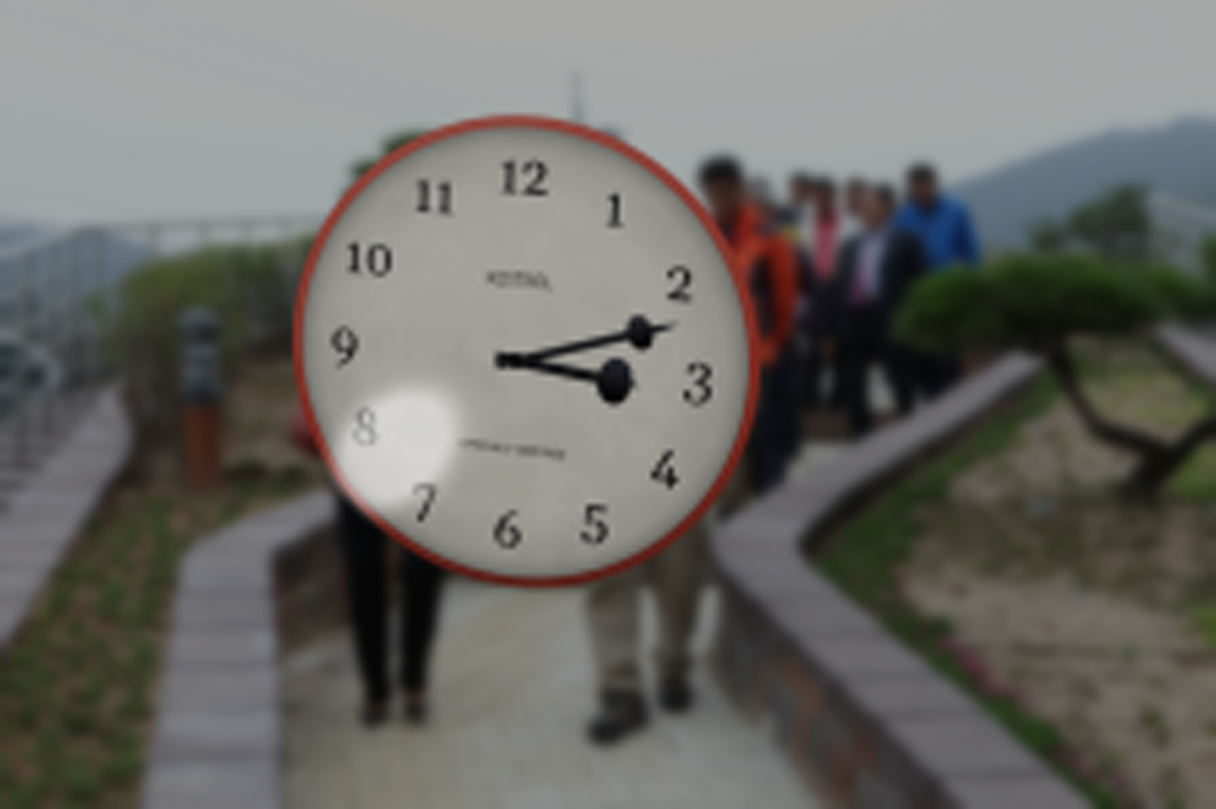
**3:12**
